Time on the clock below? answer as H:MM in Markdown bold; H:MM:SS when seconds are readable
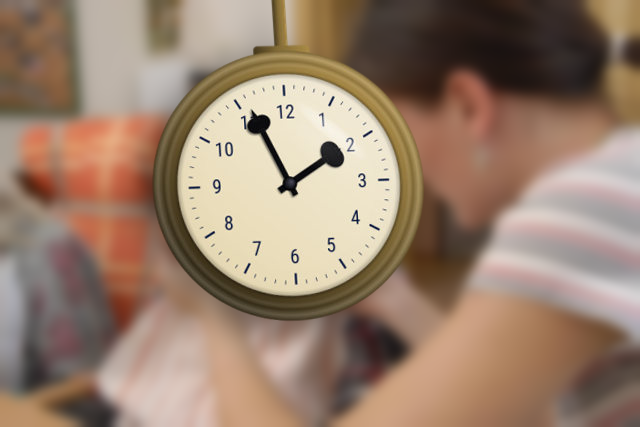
**1:56**
